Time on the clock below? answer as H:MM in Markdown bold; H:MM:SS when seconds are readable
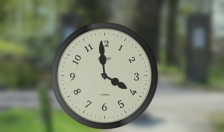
**3:59**
